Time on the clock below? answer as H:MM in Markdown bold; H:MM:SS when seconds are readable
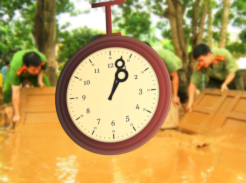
**1:03**
